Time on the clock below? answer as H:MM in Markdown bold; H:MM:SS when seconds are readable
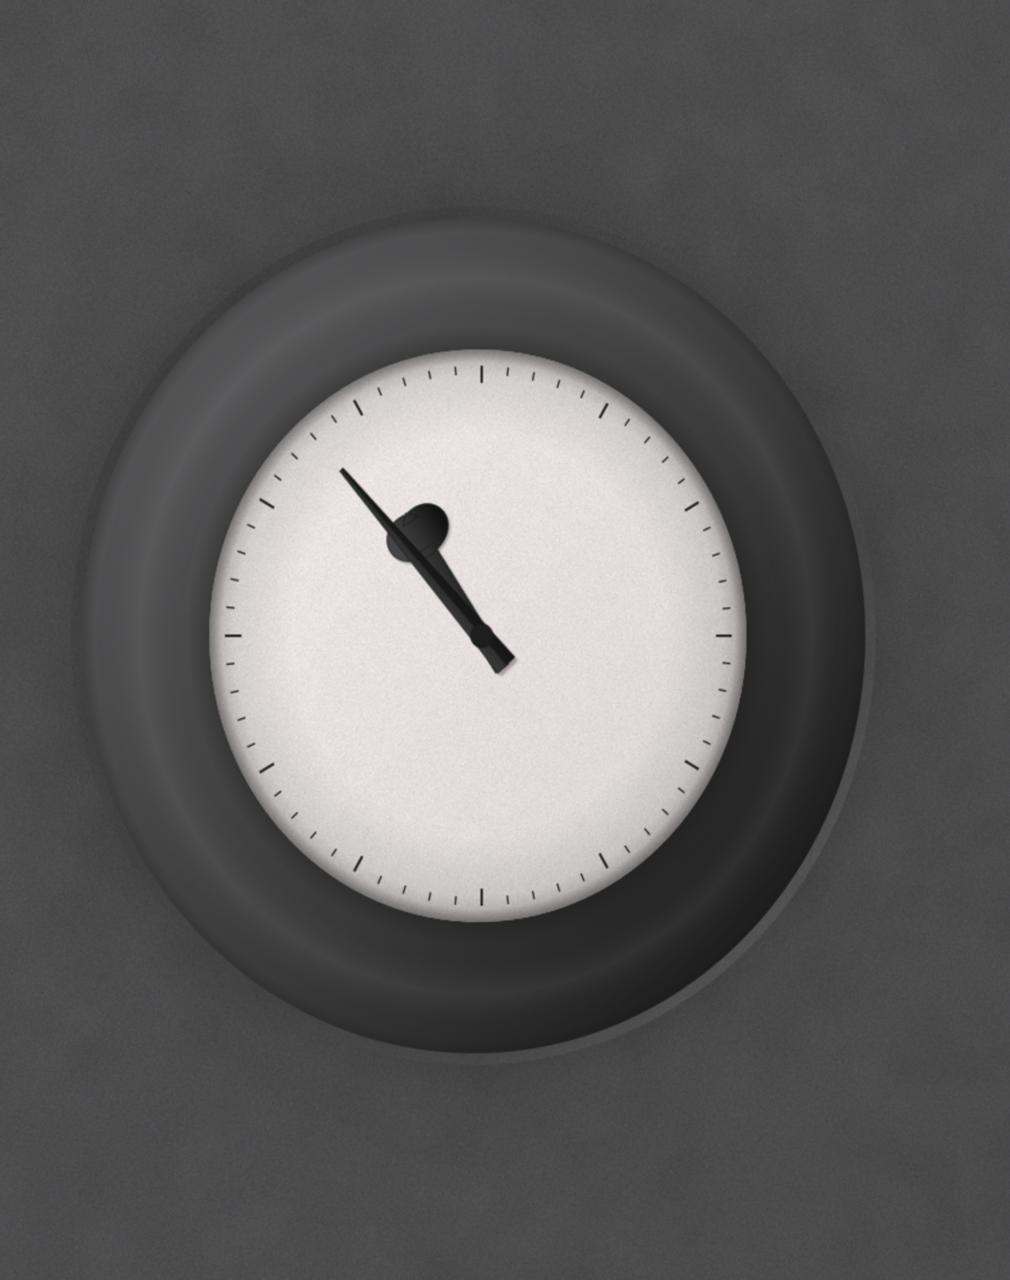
**10:53**
